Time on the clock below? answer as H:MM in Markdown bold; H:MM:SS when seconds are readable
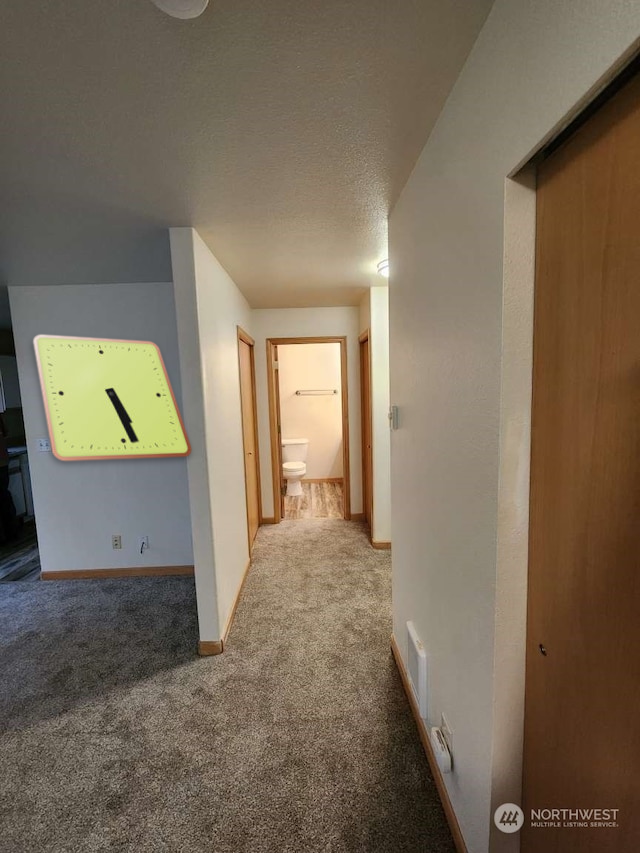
**5:28**
